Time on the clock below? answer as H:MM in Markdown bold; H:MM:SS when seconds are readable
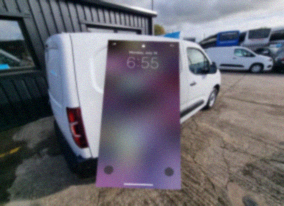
**6:55**
